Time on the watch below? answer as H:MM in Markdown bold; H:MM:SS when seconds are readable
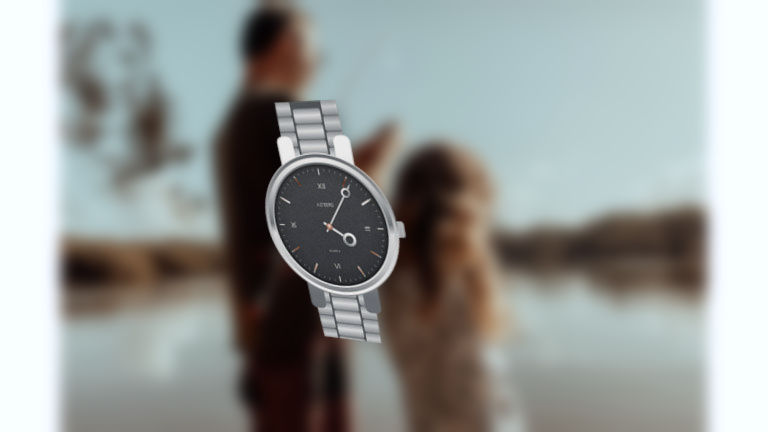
**4:06**
